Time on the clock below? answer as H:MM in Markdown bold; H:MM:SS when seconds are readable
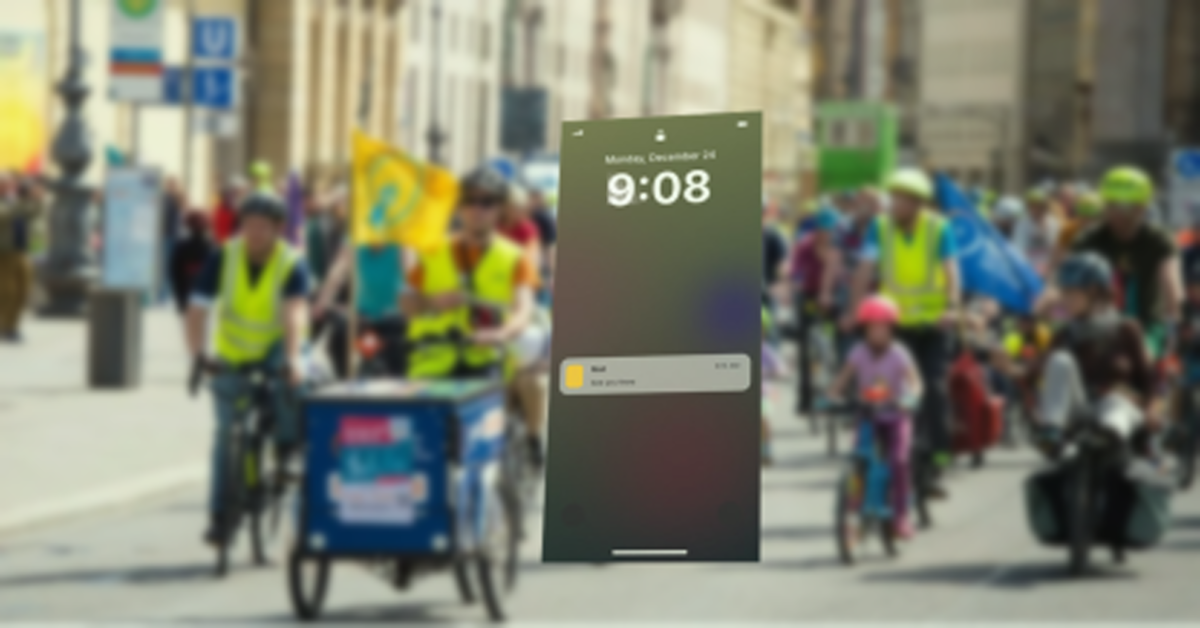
**9:08**
